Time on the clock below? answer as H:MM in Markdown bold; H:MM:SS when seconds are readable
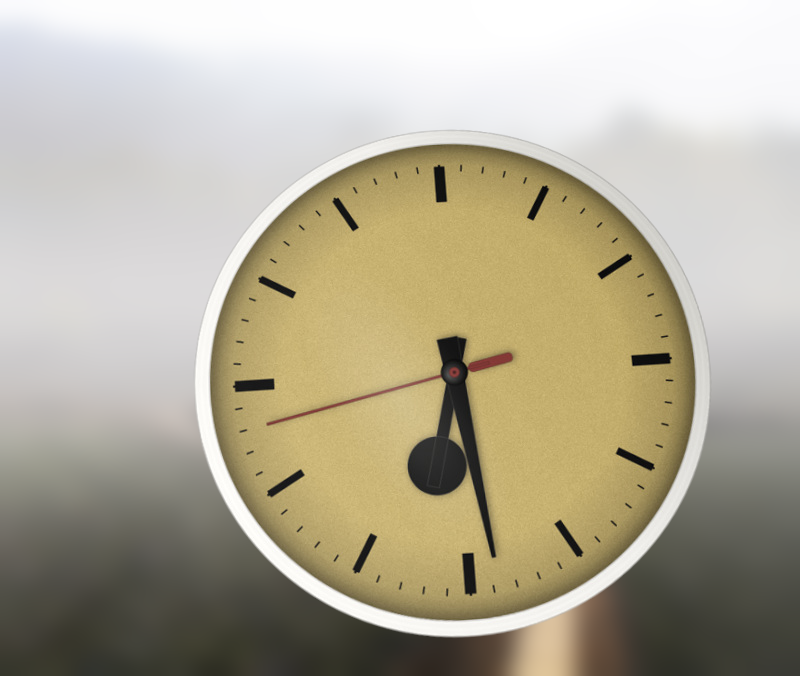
**6:28:43**
